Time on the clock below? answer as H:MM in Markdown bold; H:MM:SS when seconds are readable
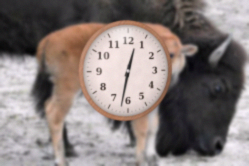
**12:32**
